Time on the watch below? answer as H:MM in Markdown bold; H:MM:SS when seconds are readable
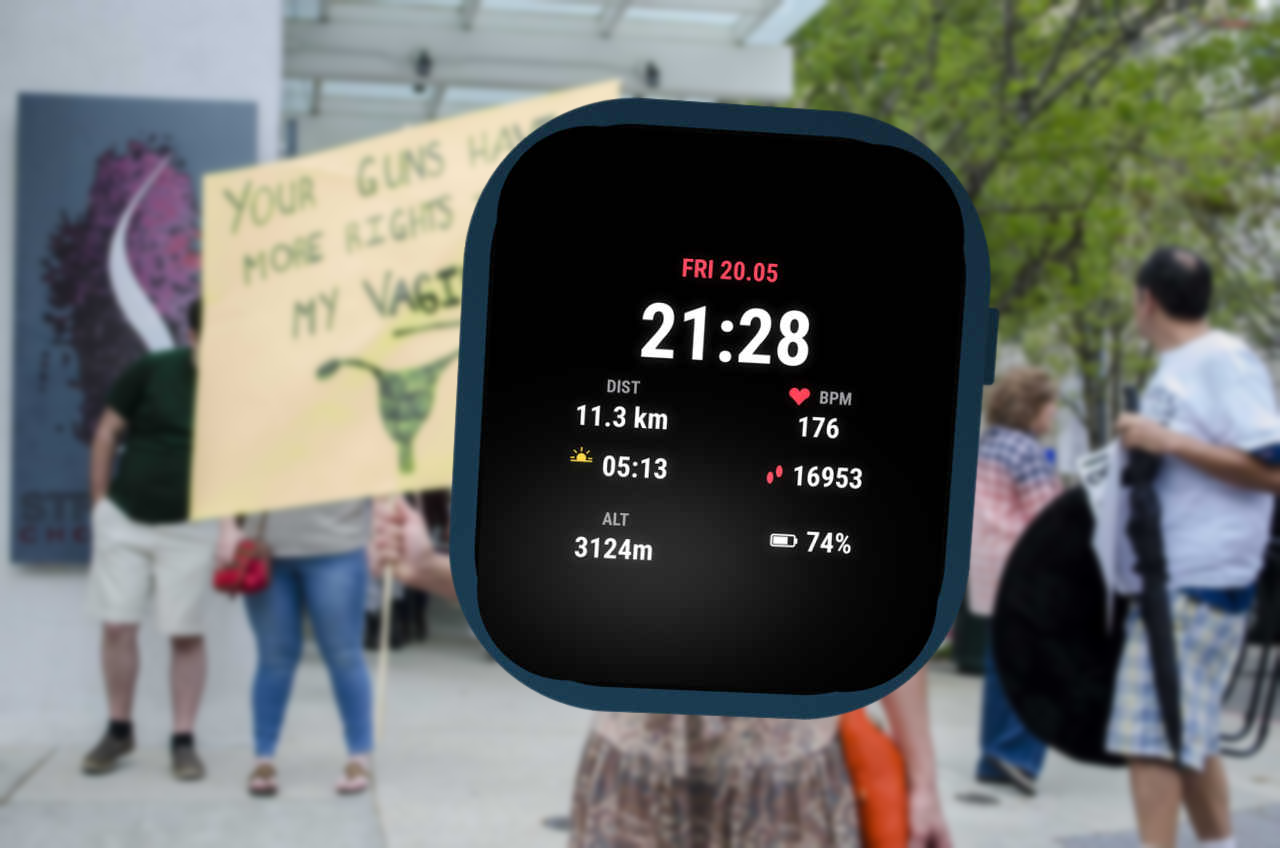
**21:28**
